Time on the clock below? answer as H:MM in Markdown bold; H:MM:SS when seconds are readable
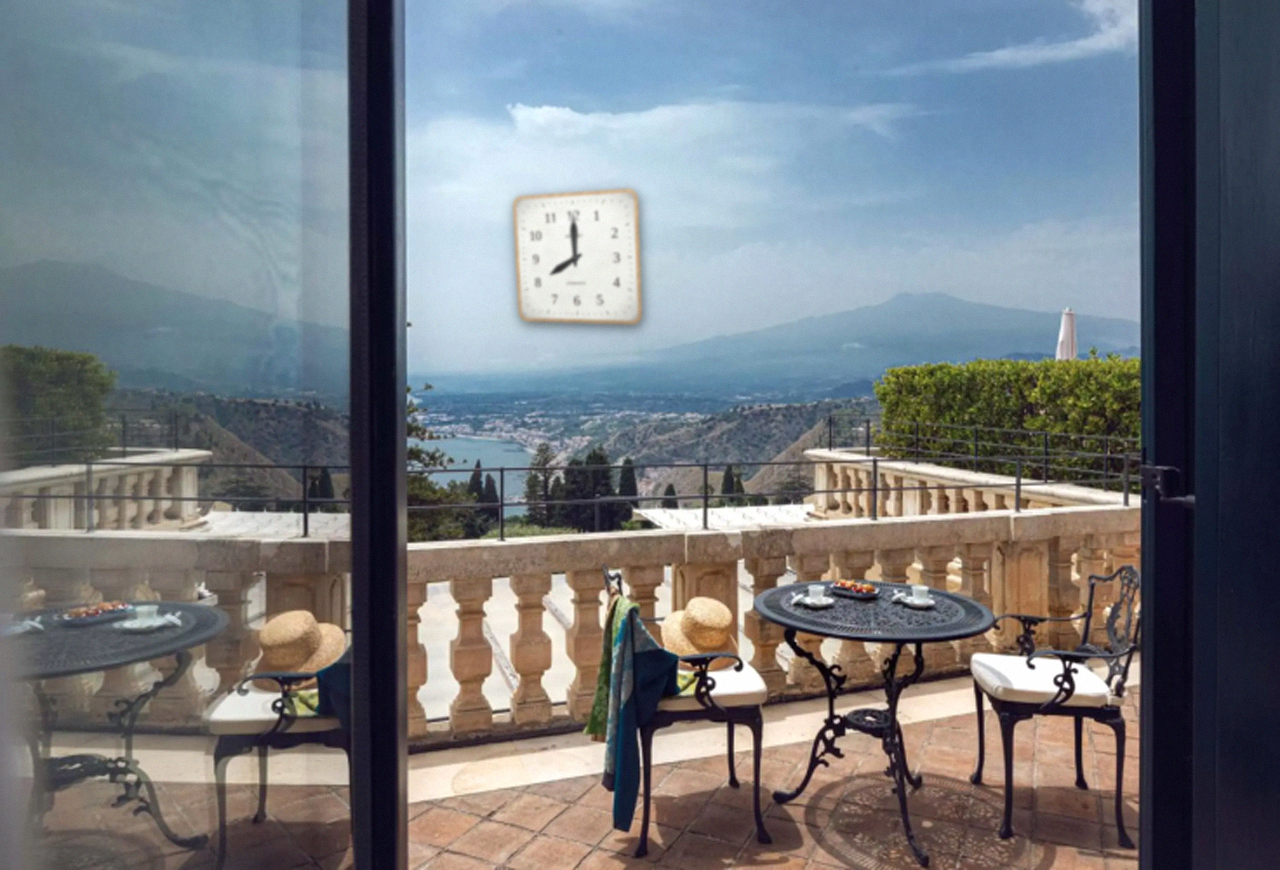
**8:00**
